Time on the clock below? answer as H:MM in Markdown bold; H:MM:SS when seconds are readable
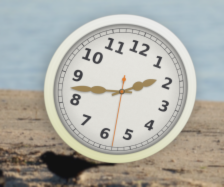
**1:42:28**
